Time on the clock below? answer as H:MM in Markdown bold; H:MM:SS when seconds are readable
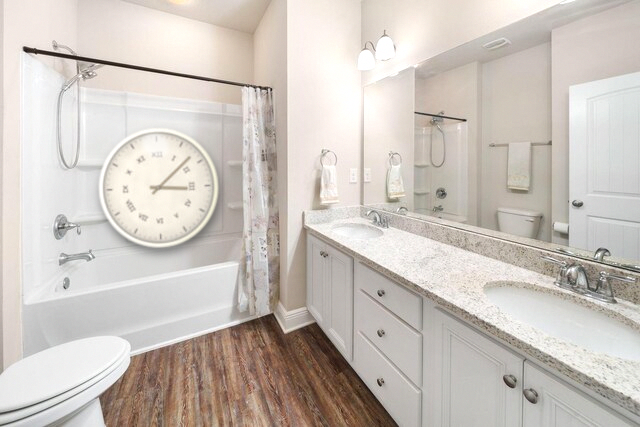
**3:08**
